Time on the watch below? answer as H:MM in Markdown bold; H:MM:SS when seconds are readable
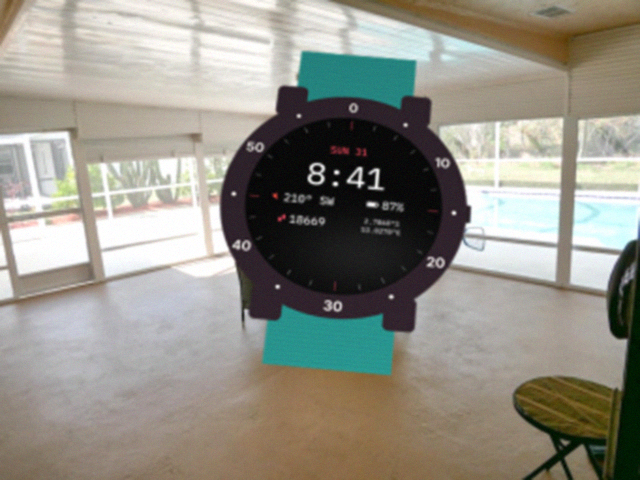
**8:41**
